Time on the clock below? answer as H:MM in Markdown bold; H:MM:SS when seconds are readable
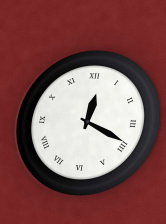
**12:19**
